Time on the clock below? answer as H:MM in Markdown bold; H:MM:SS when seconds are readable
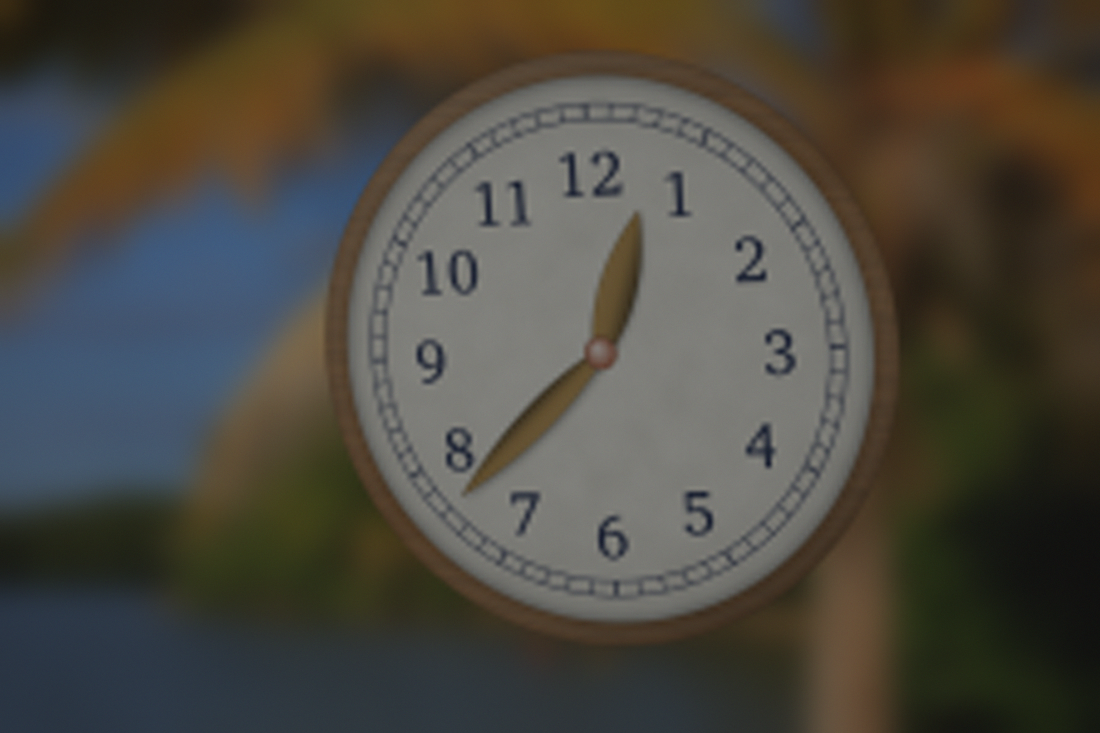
**12:38**
